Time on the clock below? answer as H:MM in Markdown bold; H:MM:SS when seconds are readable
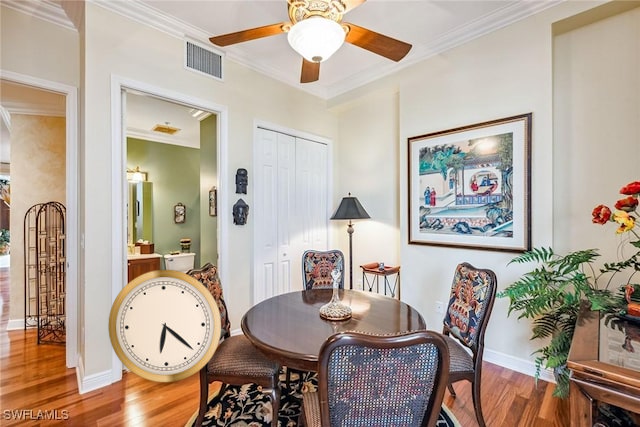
**6:22**
